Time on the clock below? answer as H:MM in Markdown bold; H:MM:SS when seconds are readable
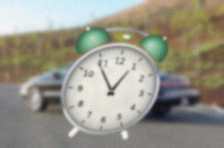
**12:54**
